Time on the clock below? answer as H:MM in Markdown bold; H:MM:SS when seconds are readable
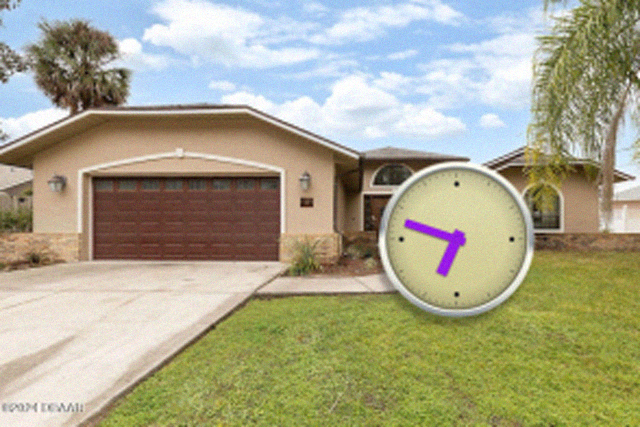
**6:48**
